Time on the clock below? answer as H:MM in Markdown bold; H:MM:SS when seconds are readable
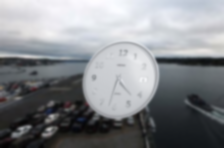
**4:32**
